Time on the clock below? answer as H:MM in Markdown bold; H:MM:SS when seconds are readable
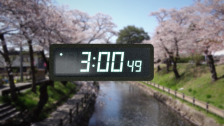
**3:00:49**
